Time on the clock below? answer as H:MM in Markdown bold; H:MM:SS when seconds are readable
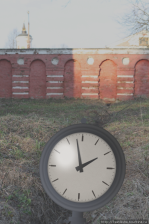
**1:58**
